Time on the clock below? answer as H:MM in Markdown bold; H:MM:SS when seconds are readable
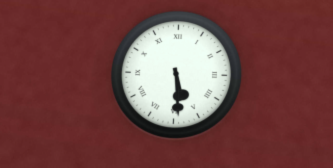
**5:29**
